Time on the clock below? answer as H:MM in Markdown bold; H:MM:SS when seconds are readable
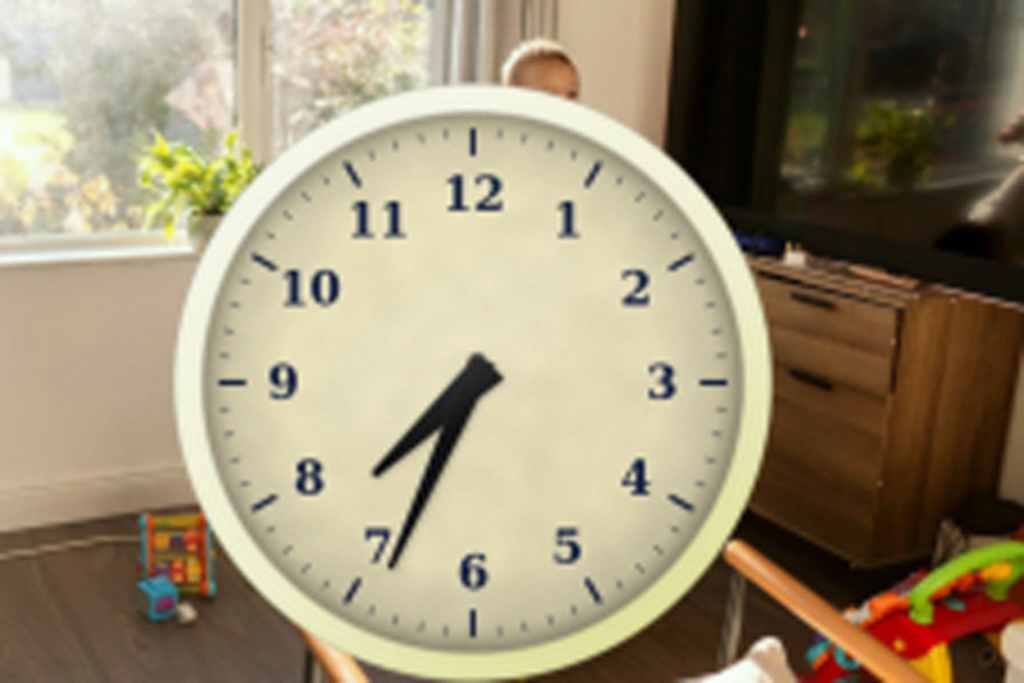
**7:34**
